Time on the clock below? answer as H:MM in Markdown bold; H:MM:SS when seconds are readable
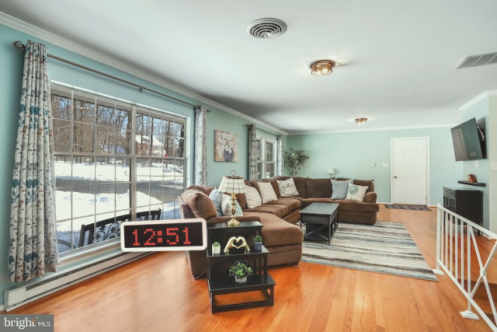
**12:51**
